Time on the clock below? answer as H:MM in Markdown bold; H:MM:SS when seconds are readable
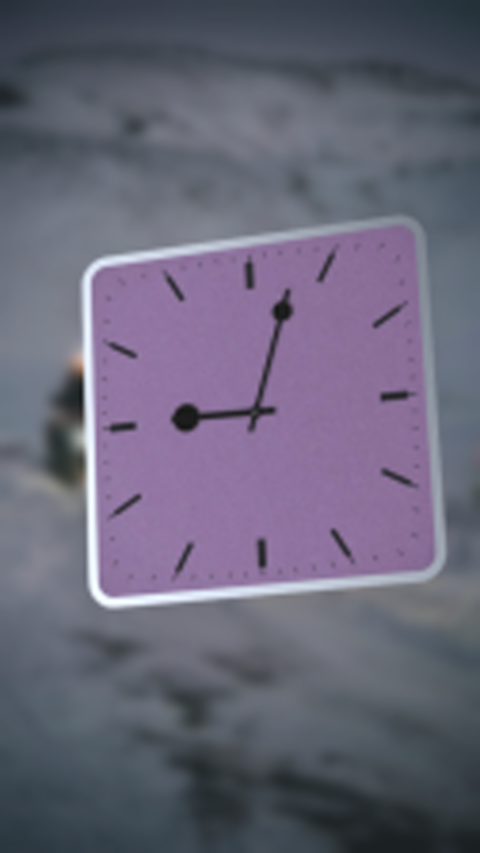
**9:03**
